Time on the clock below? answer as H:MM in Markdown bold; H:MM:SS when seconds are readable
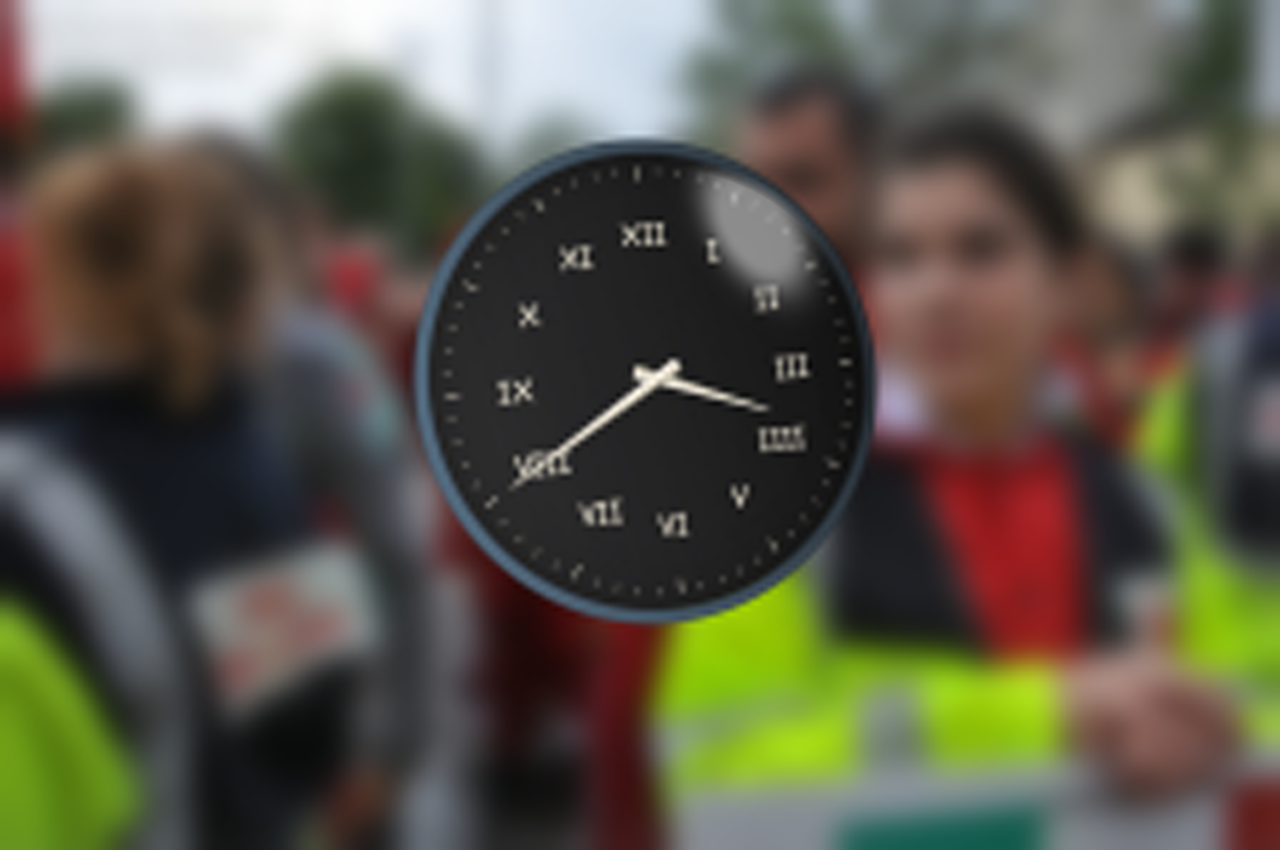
**3:40**
